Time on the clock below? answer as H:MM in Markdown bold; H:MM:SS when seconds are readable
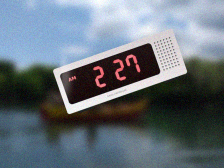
**2:27**
